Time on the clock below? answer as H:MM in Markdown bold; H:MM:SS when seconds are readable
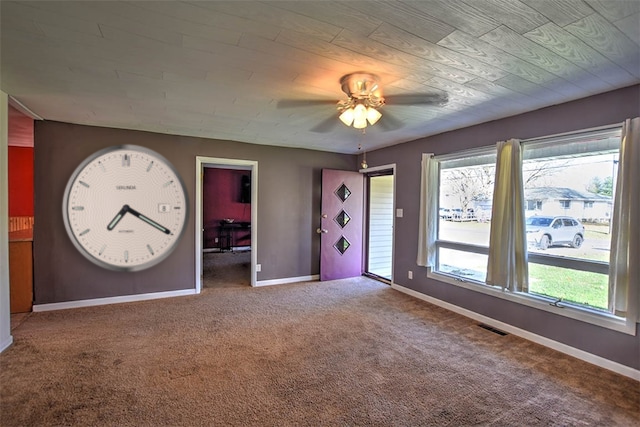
**7:20**
